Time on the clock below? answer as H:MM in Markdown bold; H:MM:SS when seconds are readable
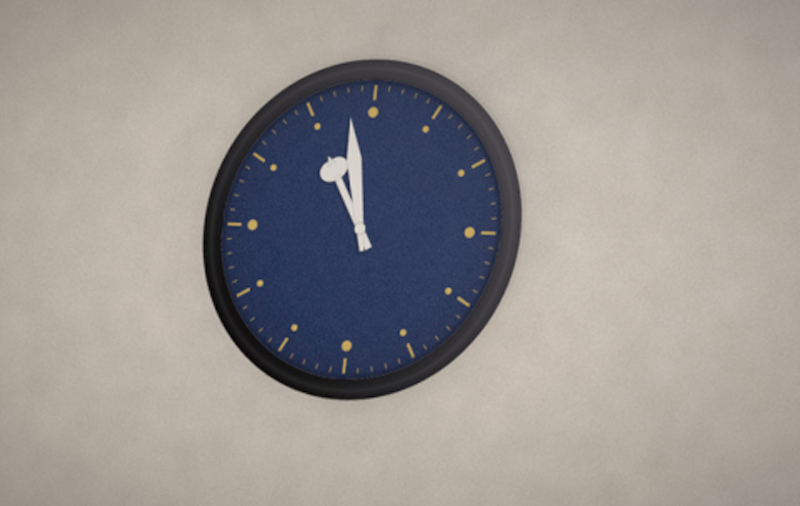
**10:58**
